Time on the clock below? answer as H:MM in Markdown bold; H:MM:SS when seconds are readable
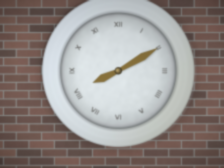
**8:10**
